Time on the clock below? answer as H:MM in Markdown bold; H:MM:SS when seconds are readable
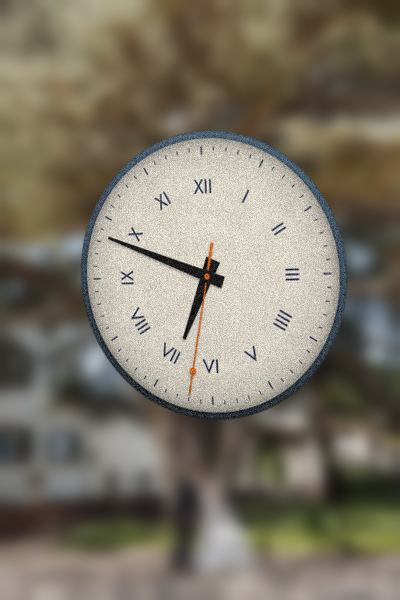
**6:48:32**
